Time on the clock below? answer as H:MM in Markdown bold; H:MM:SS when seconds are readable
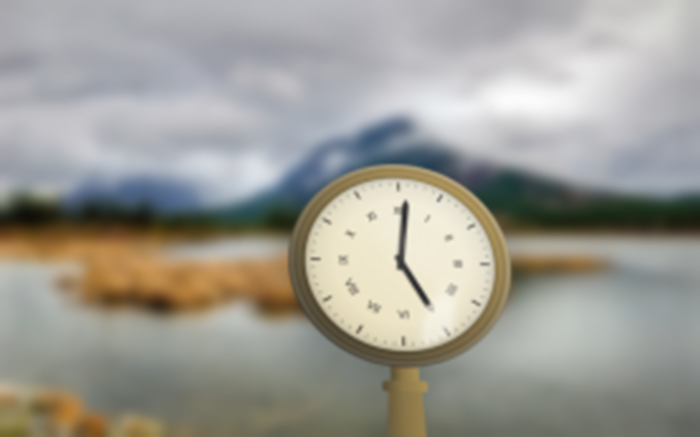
**5:01**
